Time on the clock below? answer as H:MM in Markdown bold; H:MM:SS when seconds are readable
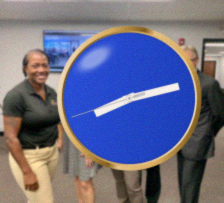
**8:12:42**
